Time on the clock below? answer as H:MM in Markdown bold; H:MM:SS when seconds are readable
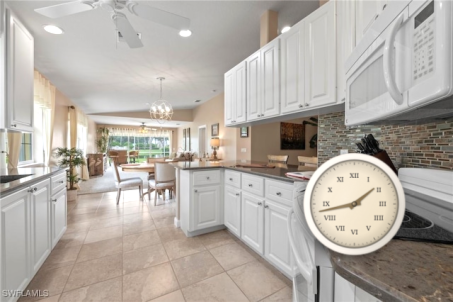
**1:43**
